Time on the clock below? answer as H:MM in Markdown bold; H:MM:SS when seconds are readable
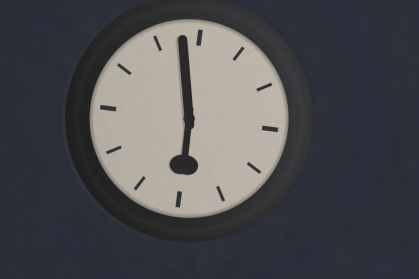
**5:58**
